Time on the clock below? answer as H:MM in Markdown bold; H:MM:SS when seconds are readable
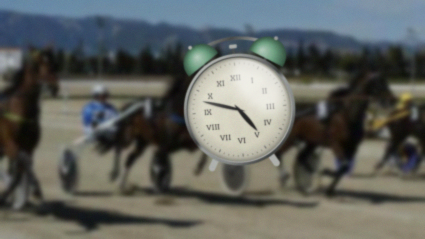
**4:48**
